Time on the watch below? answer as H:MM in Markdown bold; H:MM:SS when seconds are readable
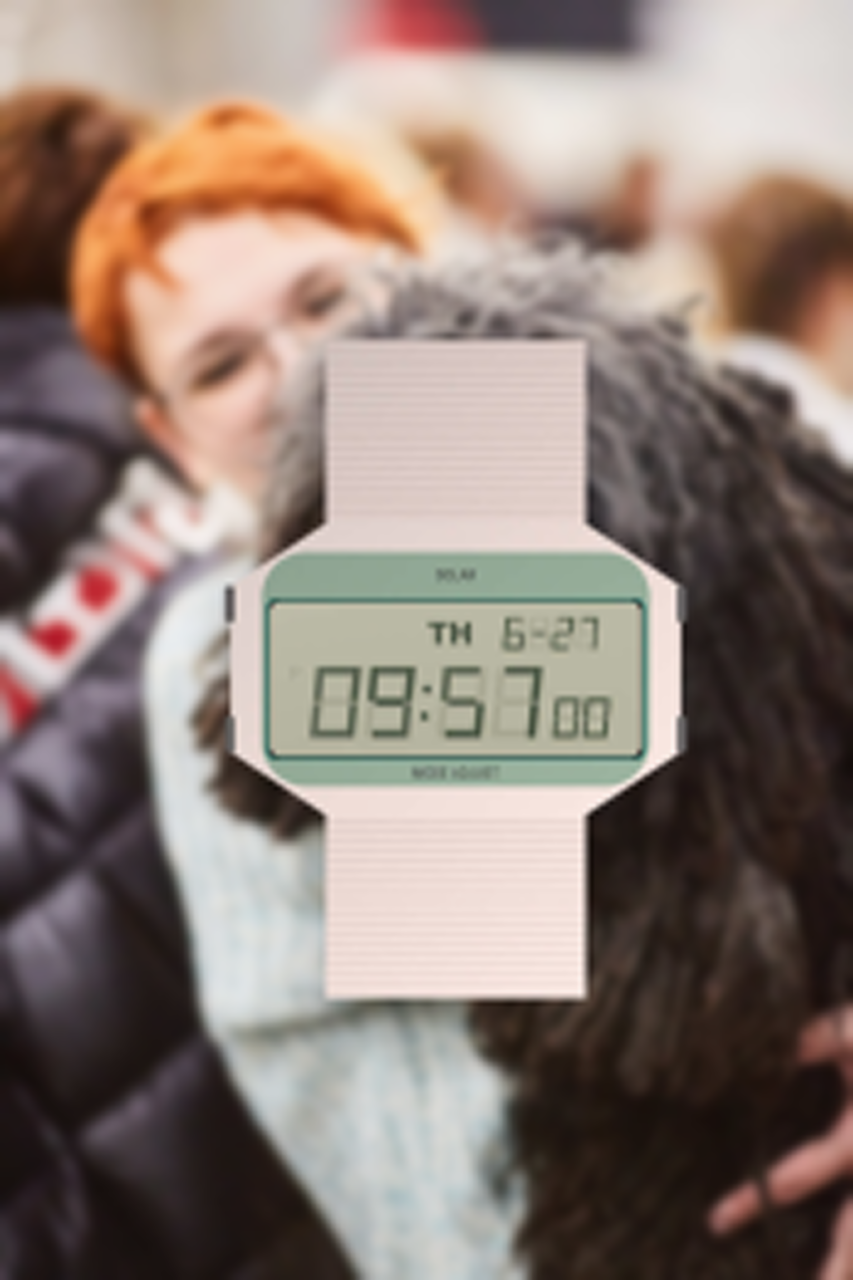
**9:57:00**
